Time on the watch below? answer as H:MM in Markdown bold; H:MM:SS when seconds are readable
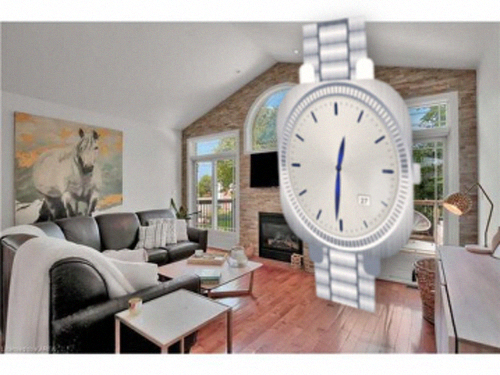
**12:31**
